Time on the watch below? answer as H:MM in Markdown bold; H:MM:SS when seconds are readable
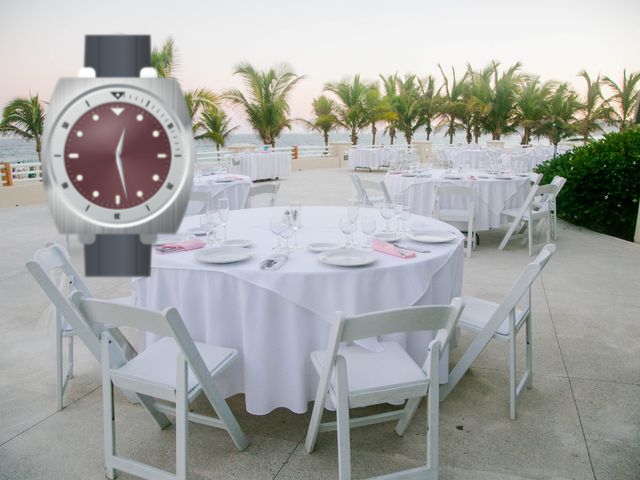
**12:28**
